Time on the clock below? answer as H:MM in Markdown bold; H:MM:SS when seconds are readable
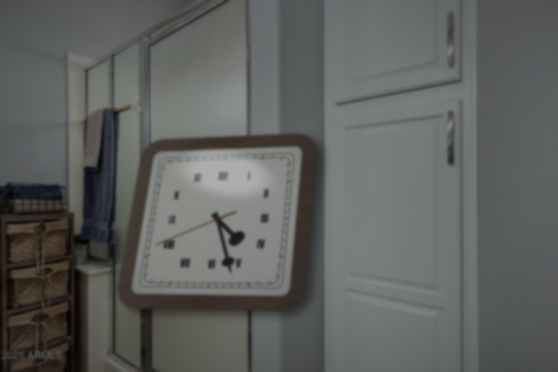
**4:26:41**
